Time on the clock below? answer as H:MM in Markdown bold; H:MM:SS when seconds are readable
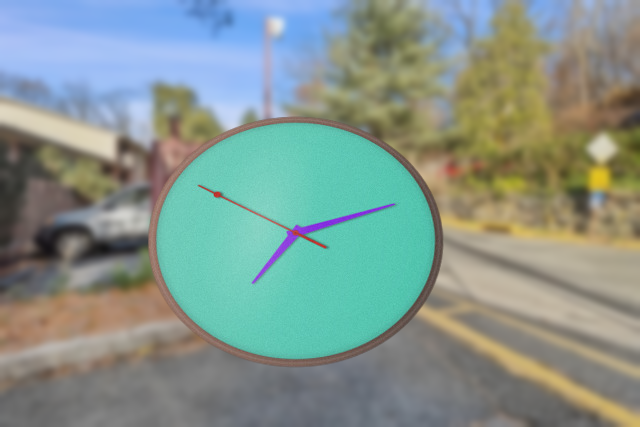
**7:11:50**
